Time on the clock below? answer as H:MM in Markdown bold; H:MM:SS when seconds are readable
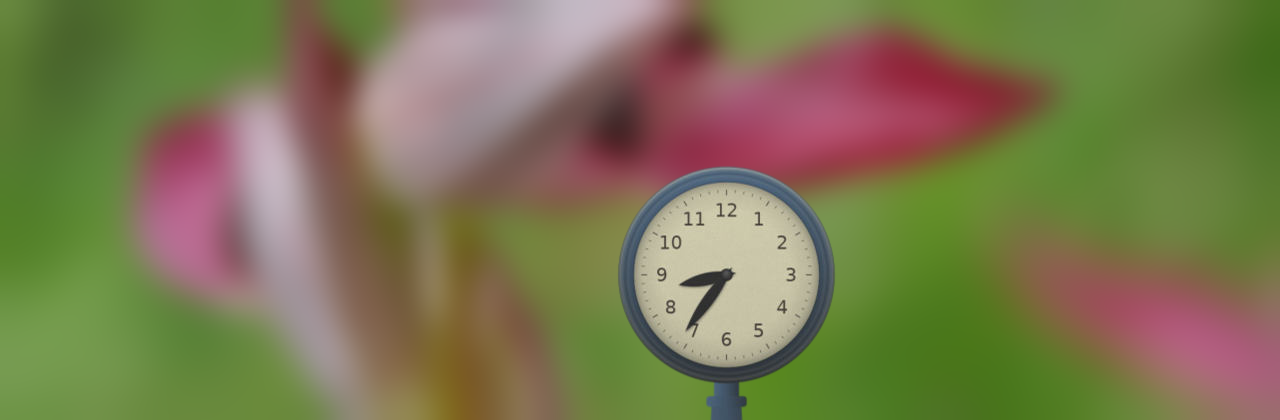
**8:36**
